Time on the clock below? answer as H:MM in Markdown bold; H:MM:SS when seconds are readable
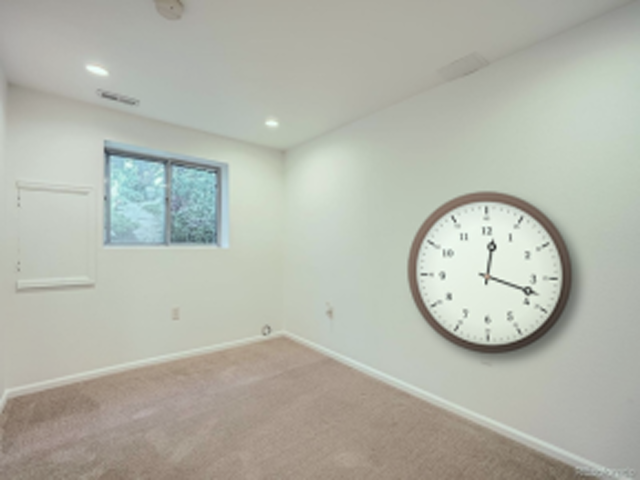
**12:18**
